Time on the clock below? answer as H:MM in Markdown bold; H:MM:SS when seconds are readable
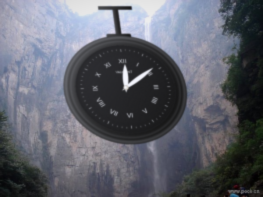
**12:09**
